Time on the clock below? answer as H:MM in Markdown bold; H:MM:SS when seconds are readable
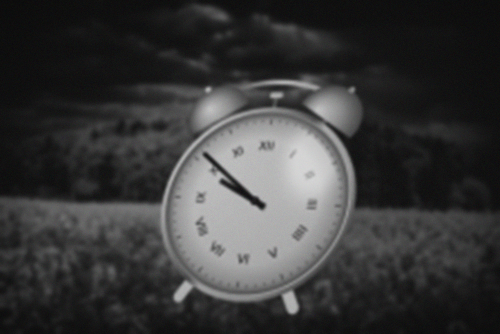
**9:51**
